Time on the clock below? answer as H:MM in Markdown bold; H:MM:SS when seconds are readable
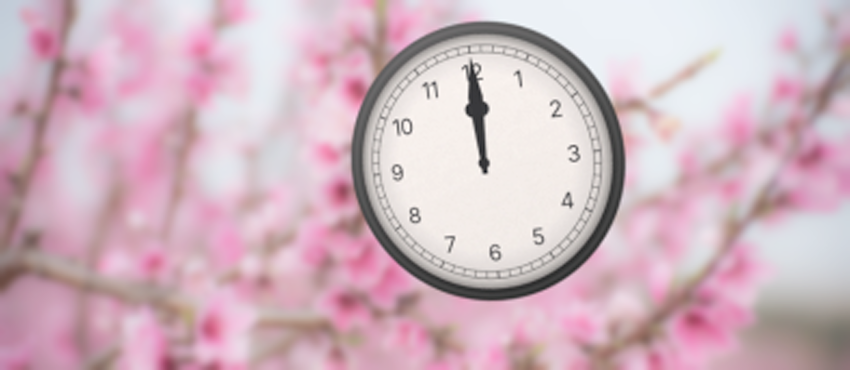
**12:00**
